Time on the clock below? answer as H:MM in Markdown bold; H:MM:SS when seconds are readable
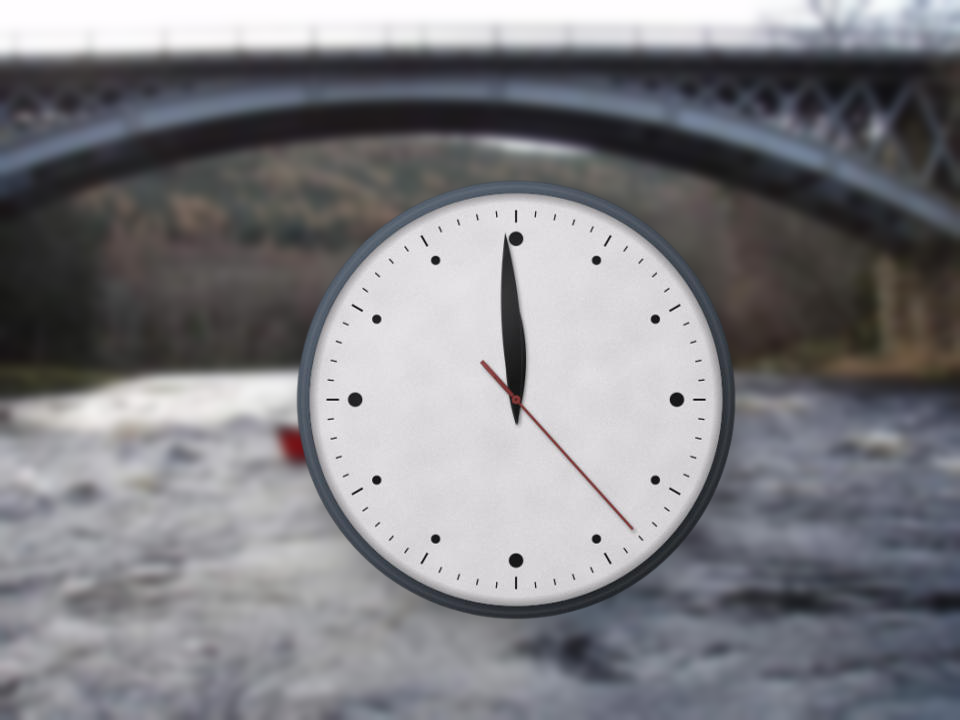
**11:59:23**
